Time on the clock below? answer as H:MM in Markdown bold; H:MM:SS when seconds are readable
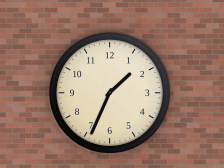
**1:34**
